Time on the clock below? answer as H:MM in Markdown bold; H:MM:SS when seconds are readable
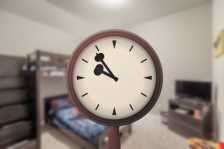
**9:54**
